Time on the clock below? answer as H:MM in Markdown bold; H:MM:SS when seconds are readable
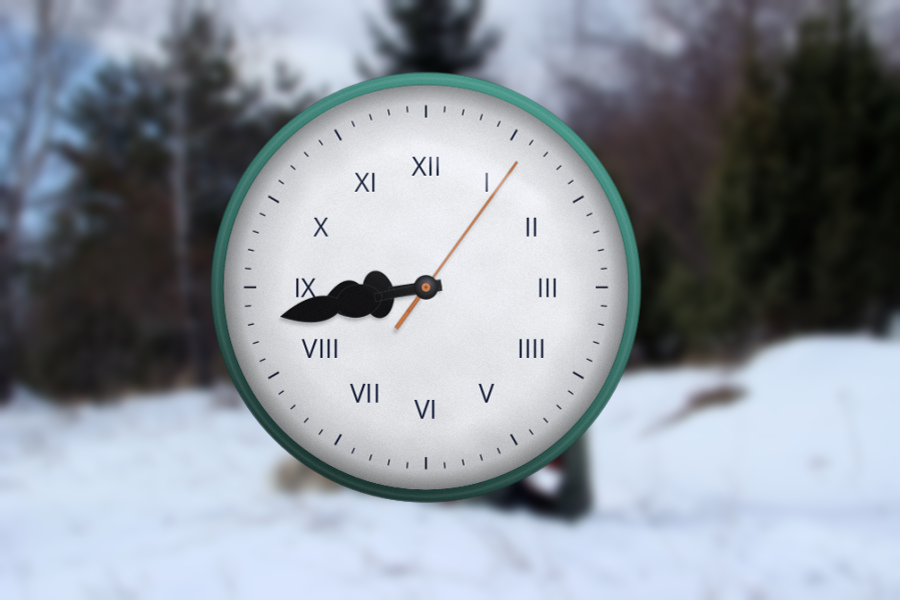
**8:43:06**
